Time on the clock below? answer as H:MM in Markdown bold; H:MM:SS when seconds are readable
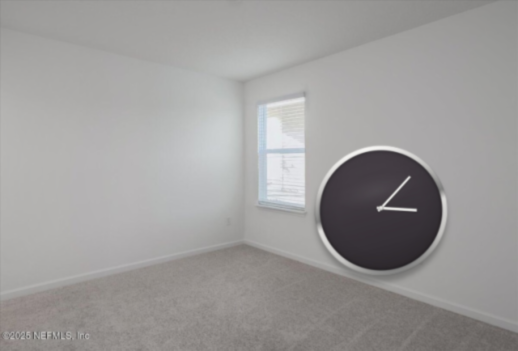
**3:07**
